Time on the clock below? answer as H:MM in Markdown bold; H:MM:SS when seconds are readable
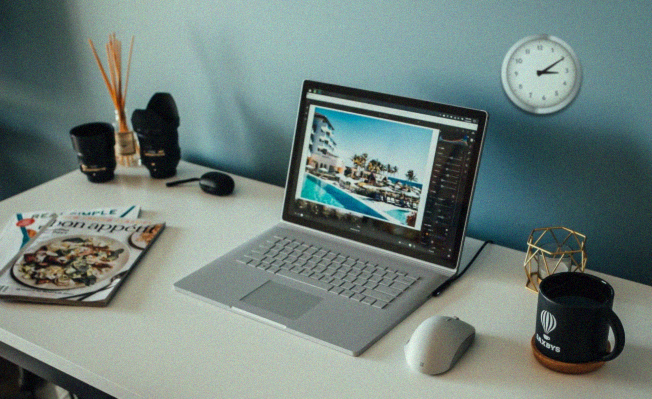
**3:10**
